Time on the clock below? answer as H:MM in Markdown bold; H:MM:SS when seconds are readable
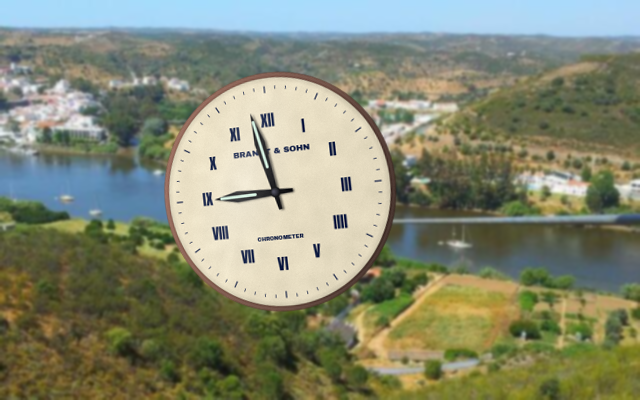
**8:58**
